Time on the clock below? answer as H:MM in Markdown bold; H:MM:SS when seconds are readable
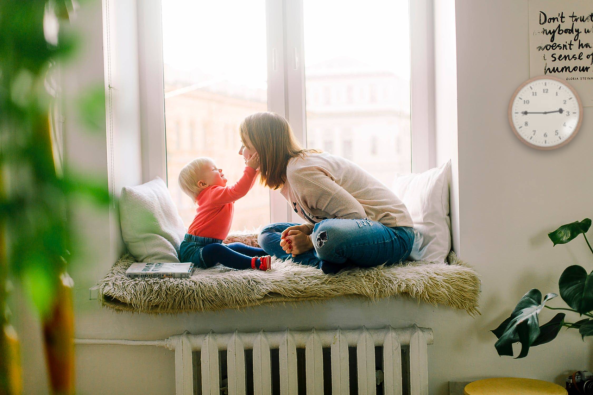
**2:45**
